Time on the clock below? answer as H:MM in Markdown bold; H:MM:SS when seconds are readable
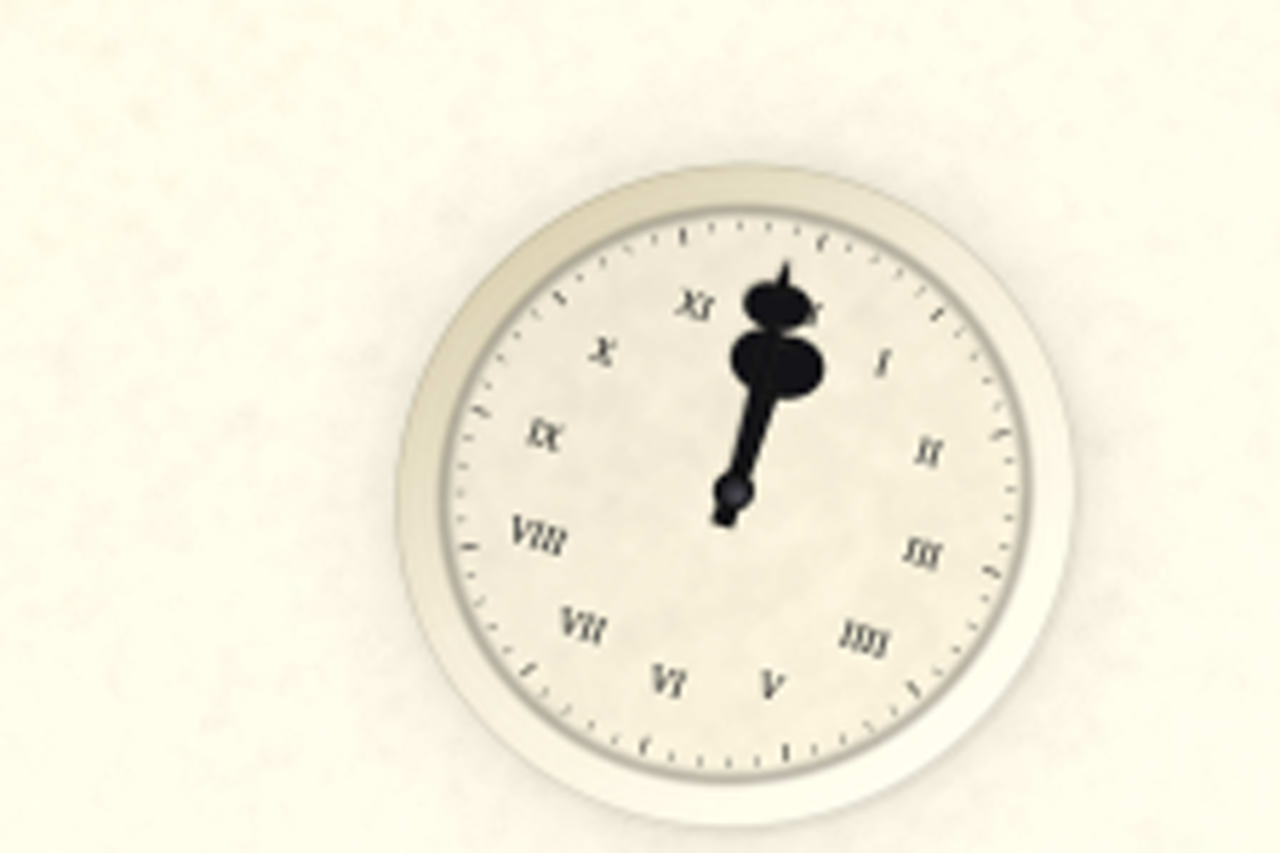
**11:59**
